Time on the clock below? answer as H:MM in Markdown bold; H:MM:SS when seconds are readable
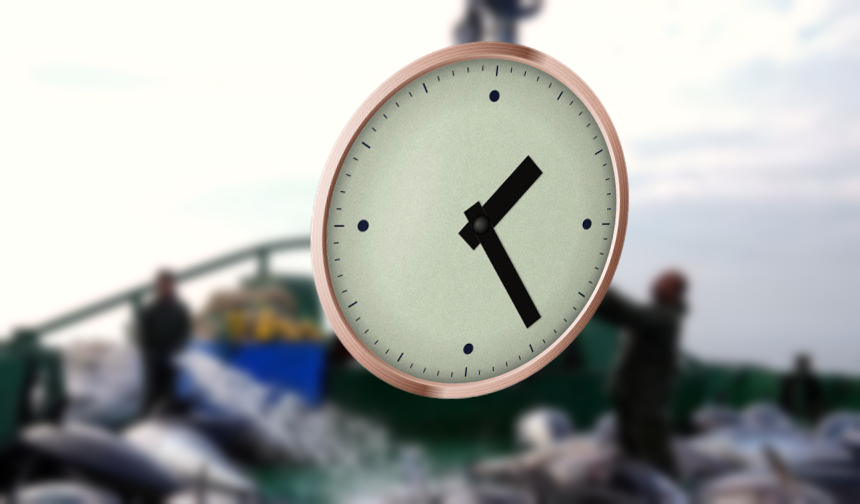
**1:24**
